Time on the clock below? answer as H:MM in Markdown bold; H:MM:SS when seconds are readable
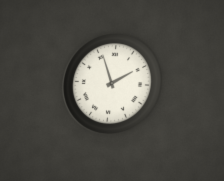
**1:56**
